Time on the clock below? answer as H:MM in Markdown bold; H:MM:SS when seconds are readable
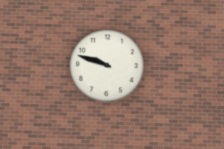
**9:48**
